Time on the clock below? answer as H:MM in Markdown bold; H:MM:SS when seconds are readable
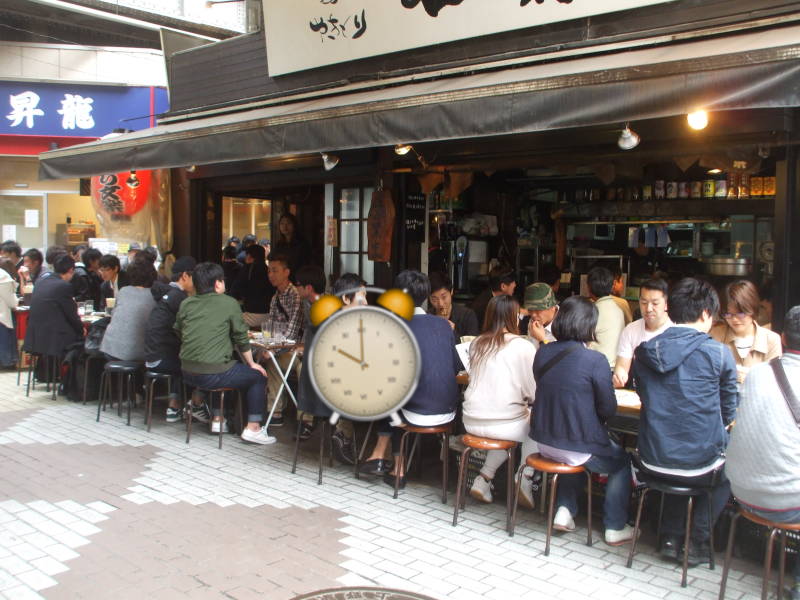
**10:00**
